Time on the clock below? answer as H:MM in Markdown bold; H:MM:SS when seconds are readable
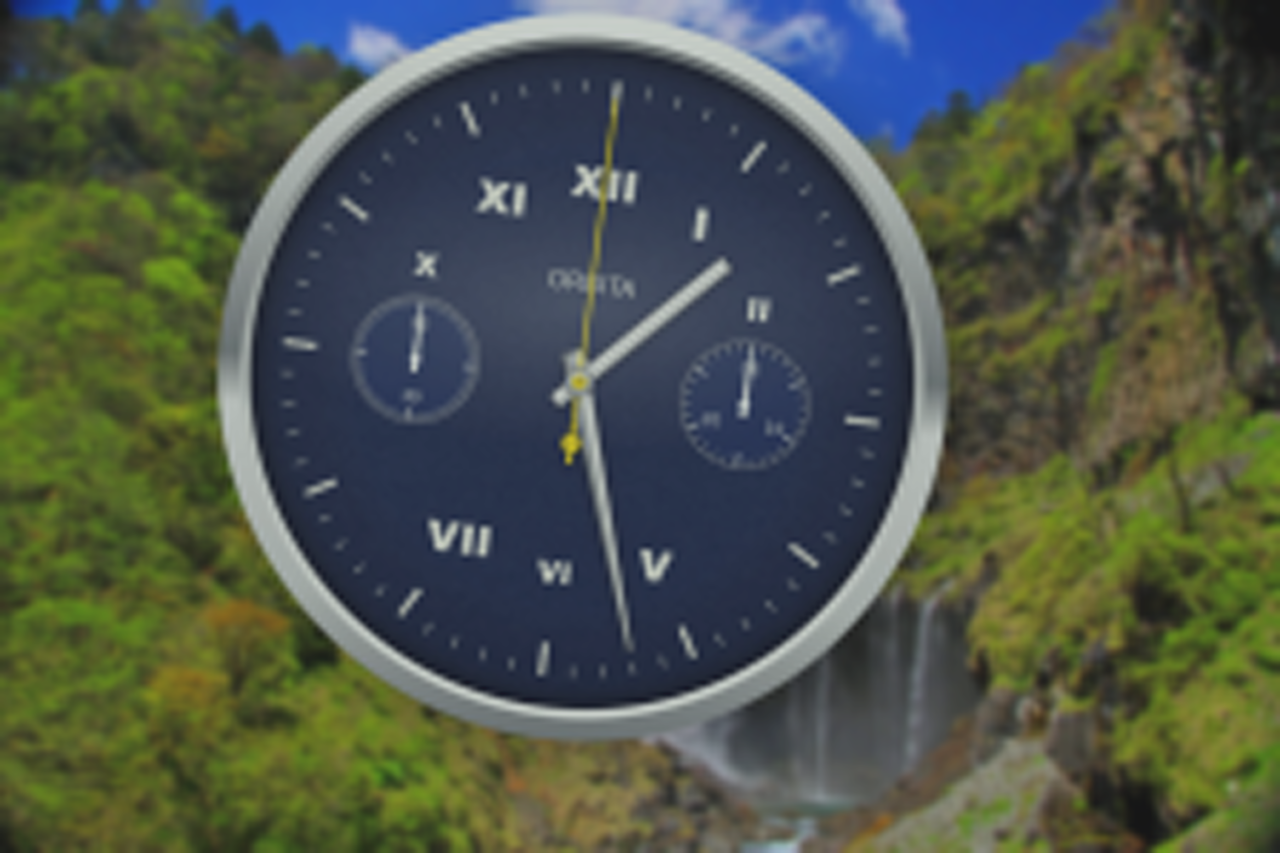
**1:27**
